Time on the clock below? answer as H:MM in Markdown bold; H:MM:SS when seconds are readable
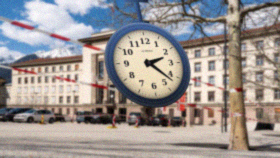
**2:22**
